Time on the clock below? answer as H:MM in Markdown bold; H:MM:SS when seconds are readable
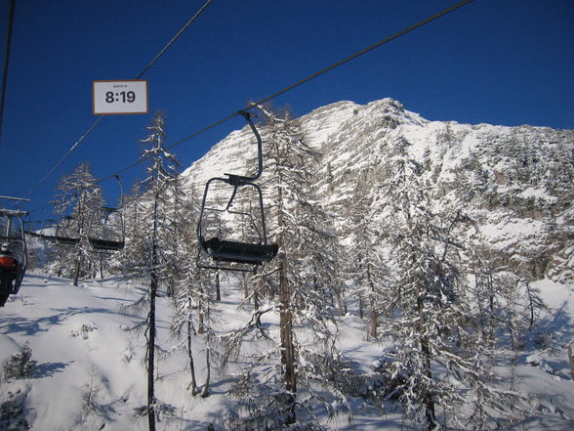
**8:19**
